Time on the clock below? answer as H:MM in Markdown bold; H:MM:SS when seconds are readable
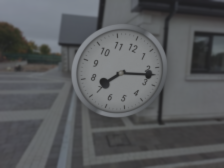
**7:12**
